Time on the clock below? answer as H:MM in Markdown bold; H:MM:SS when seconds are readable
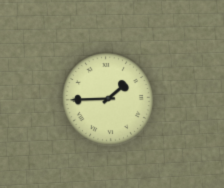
**1:45**
